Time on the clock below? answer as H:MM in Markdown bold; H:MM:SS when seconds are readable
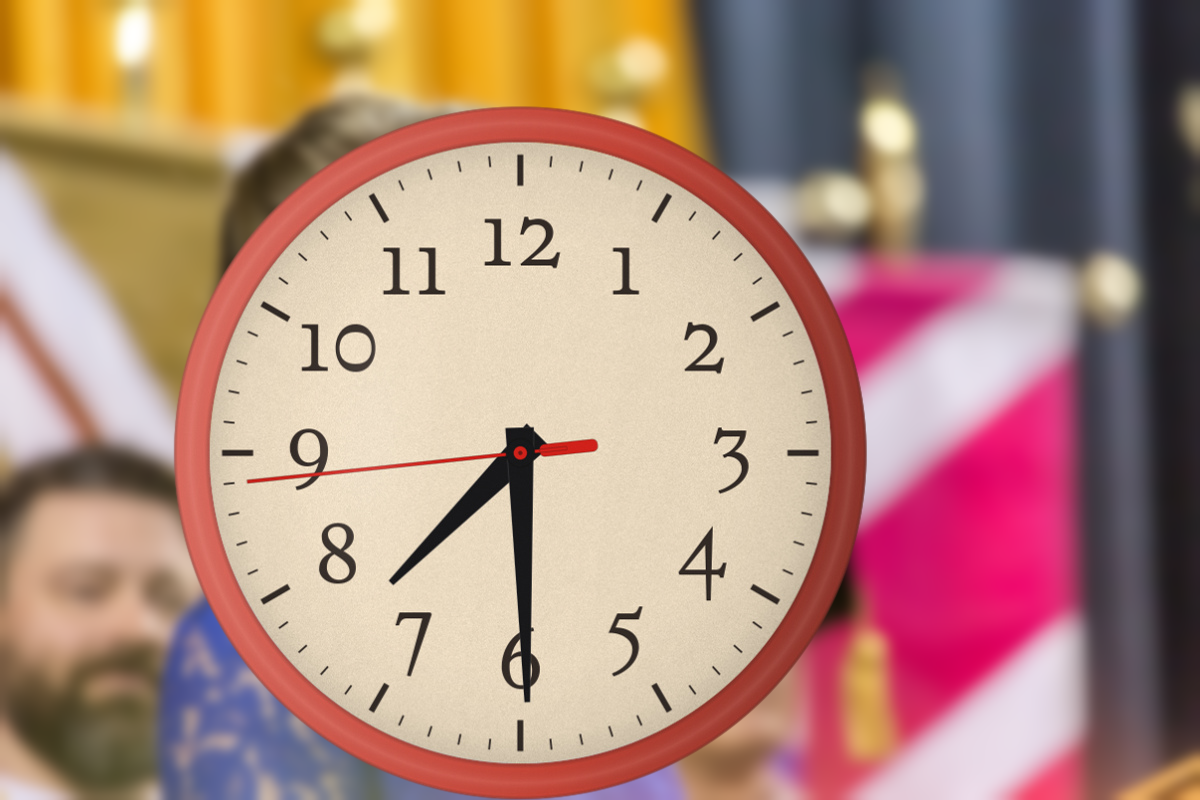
**7:29:44**
